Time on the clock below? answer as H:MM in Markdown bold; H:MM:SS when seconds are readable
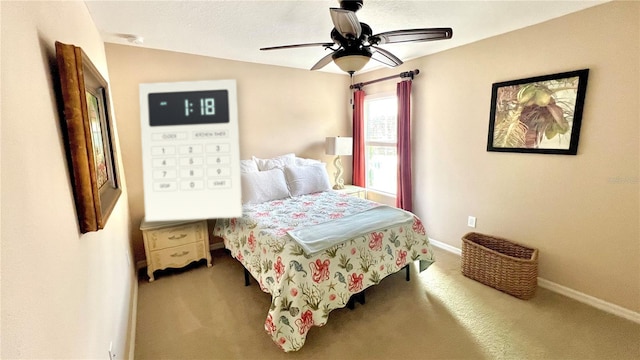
**1:18**
